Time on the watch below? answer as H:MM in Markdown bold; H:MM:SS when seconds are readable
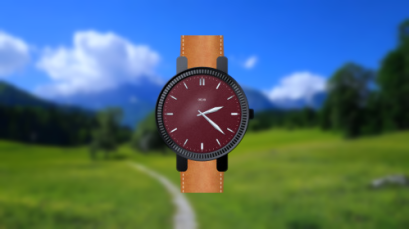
**2:22**
